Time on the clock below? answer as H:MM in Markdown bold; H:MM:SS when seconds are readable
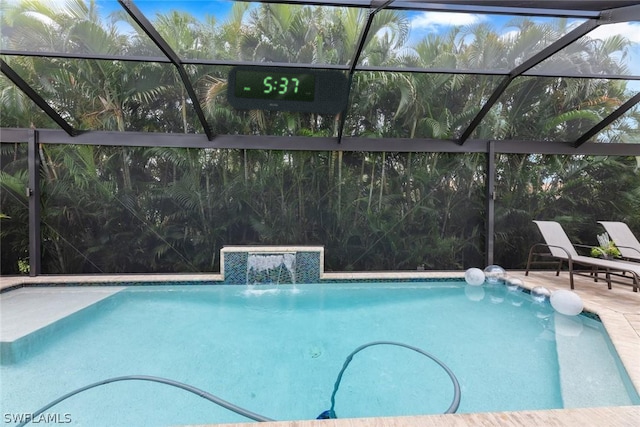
**5:37**
